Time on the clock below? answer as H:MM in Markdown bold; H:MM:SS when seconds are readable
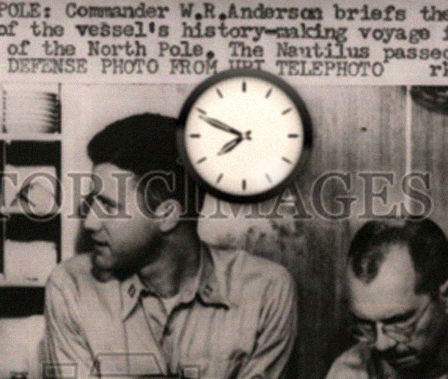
**7:49**
